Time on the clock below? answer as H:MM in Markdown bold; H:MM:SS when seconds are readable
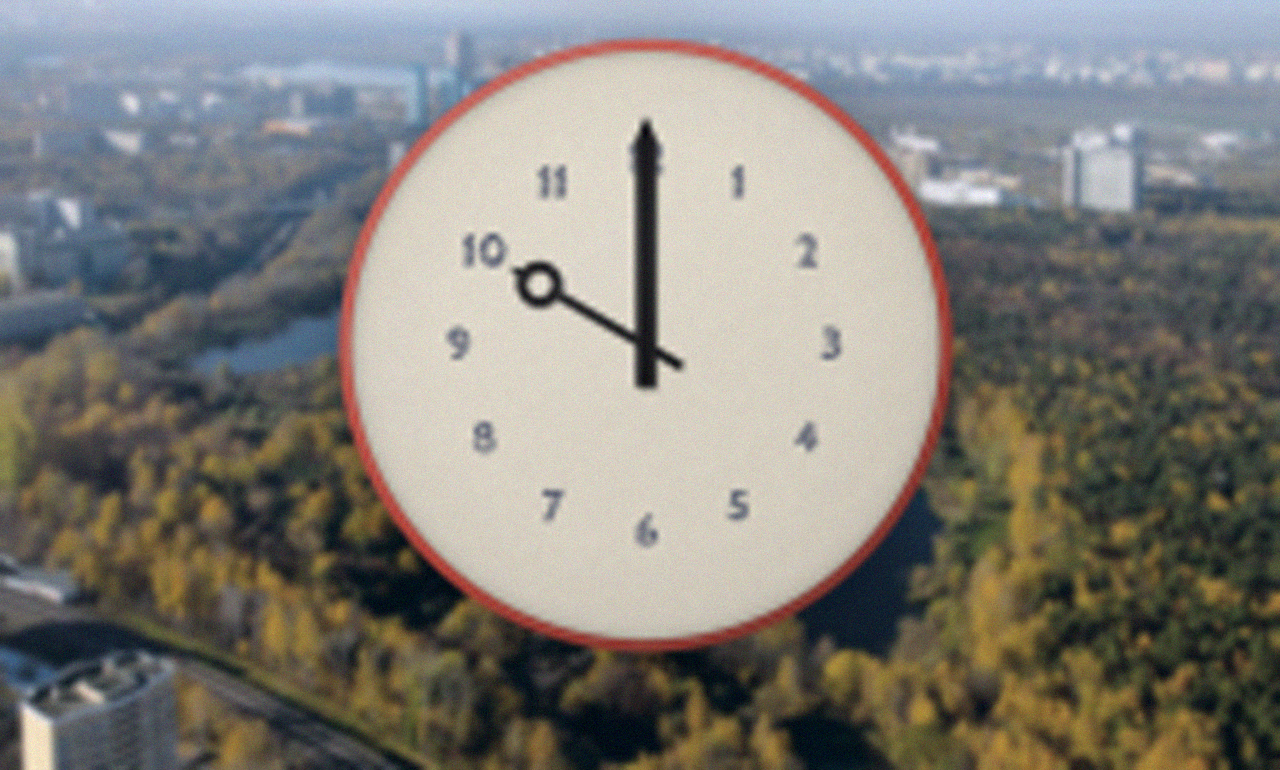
**10:00**
